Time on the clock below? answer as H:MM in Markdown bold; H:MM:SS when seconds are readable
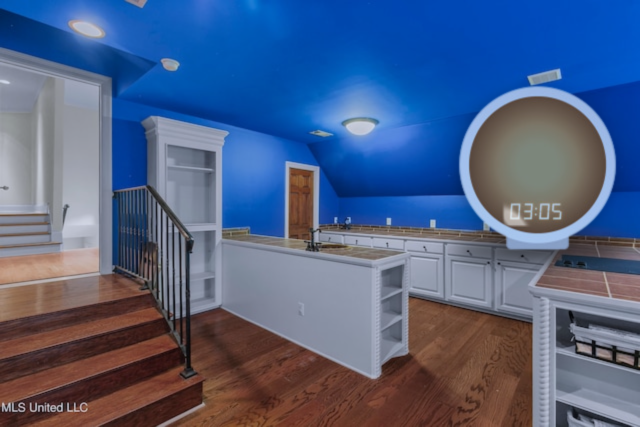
**3:05**
